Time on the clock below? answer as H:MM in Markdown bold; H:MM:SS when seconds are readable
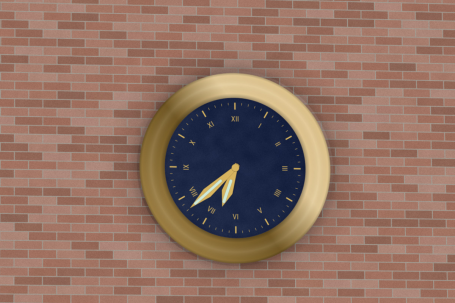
**6:38**
